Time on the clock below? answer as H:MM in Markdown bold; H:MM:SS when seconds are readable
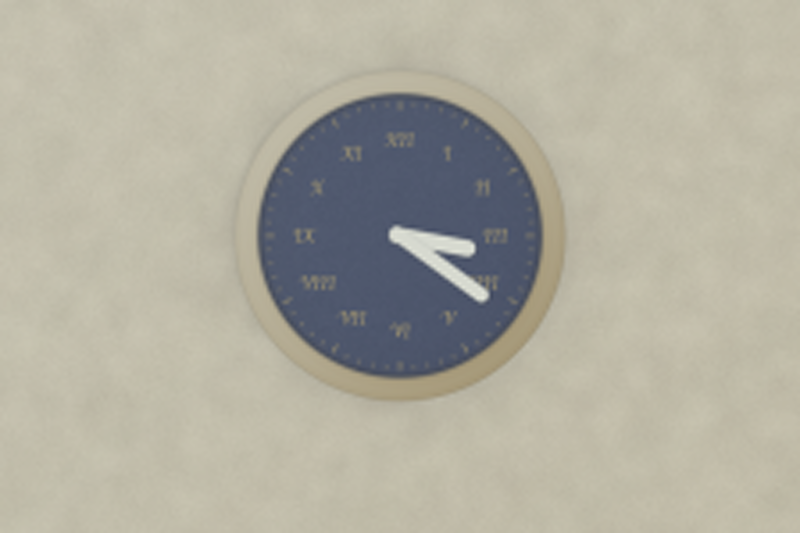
**3:21**
